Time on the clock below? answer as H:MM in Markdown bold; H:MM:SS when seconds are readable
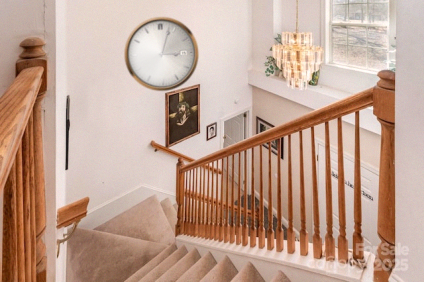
**3:03**
